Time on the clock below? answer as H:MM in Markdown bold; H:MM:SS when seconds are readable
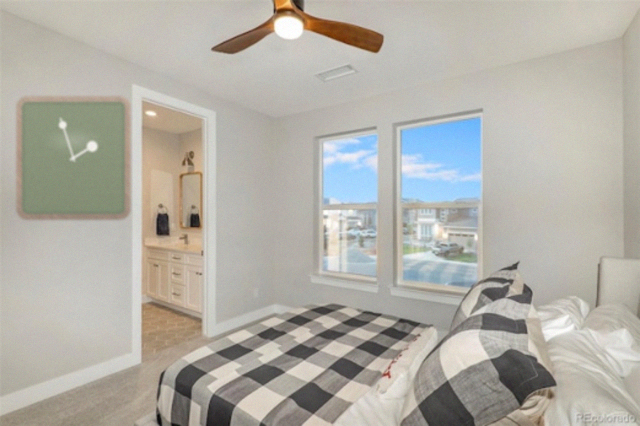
**1:57**
